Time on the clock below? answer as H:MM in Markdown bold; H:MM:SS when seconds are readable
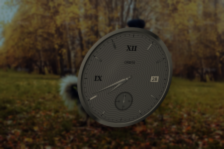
**7:41**
